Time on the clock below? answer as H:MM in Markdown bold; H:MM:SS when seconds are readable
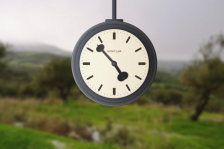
**4:53**
